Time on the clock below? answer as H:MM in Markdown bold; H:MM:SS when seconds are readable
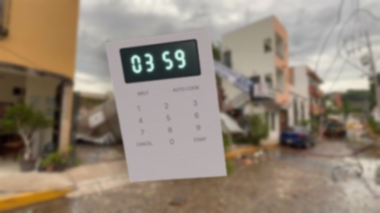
**3:59**
